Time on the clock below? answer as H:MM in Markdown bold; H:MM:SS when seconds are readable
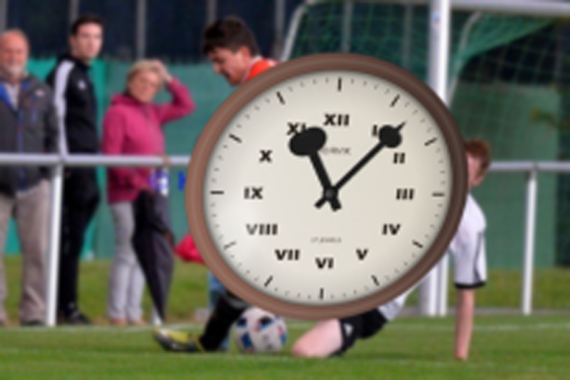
**11:07**
